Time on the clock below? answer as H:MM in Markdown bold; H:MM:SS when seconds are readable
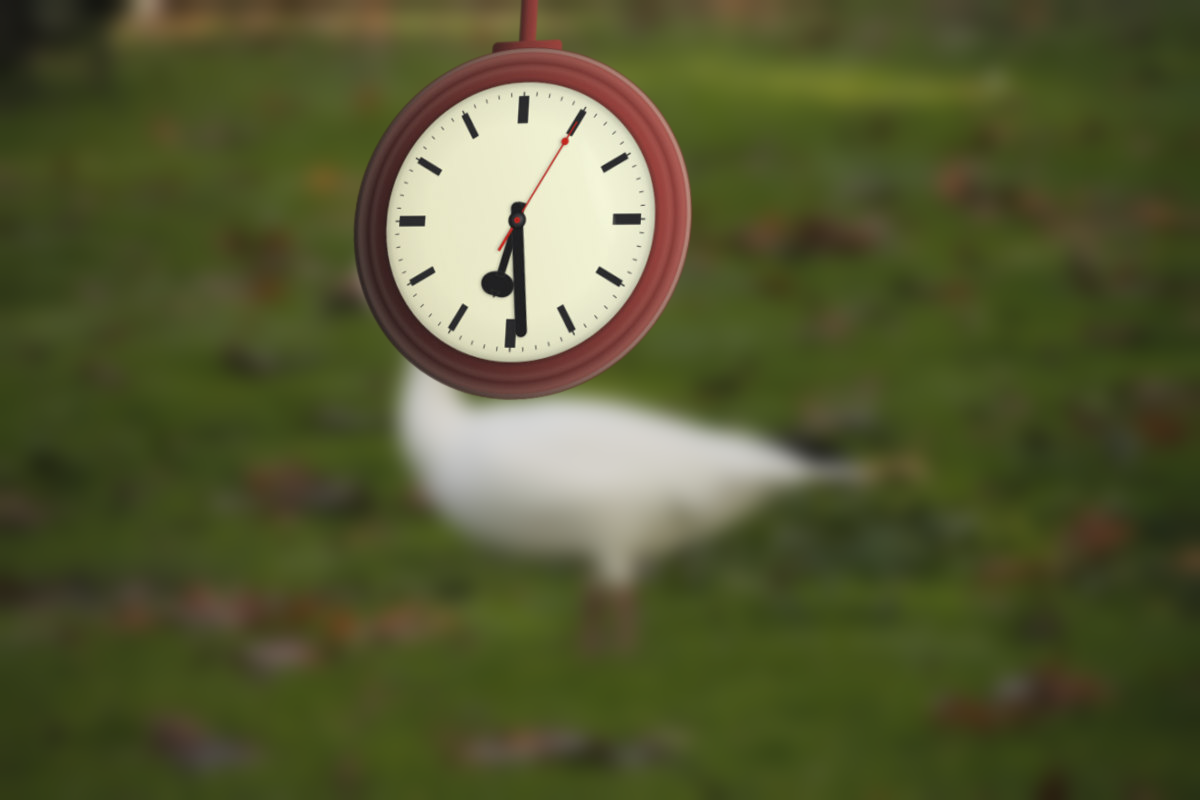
**6:29:05**
